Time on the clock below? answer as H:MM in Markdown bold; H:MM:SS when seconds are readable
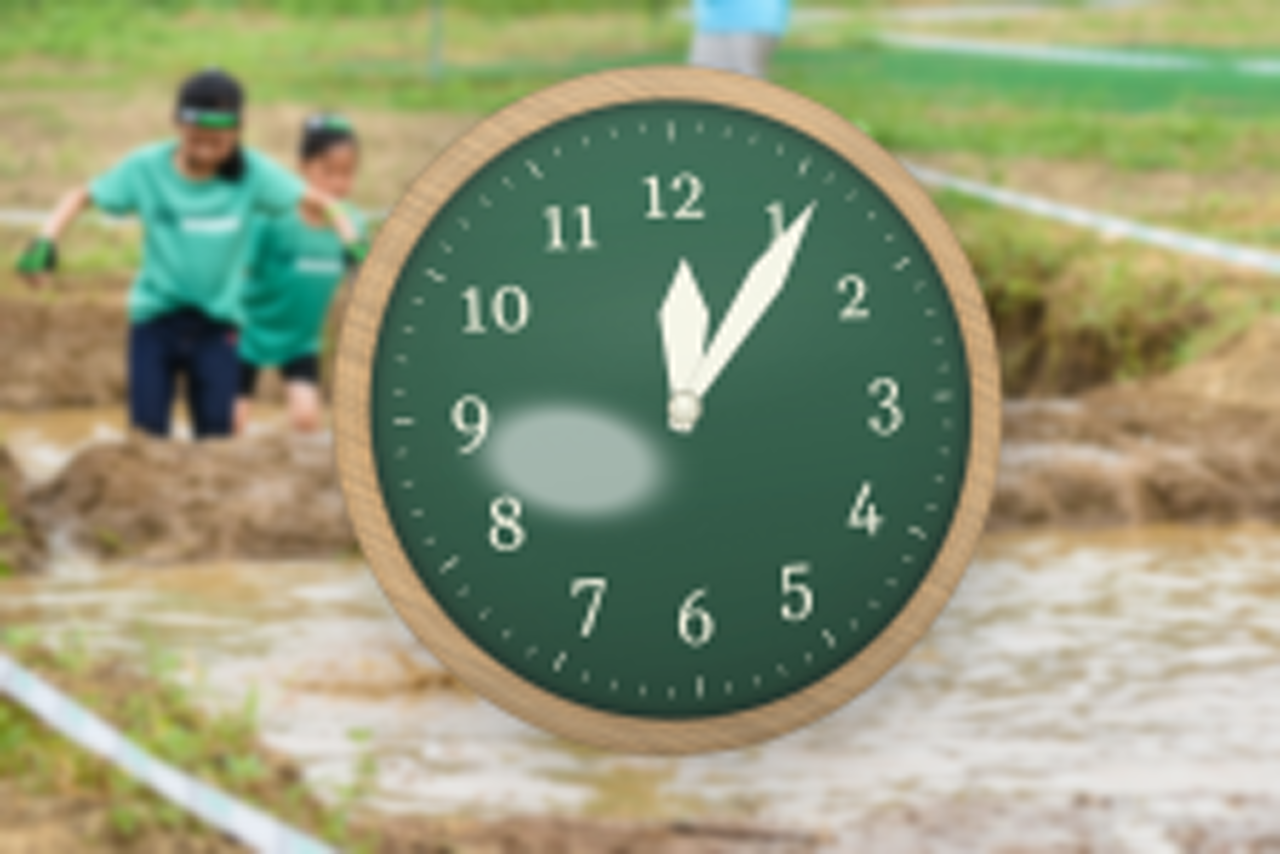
**12:06**
